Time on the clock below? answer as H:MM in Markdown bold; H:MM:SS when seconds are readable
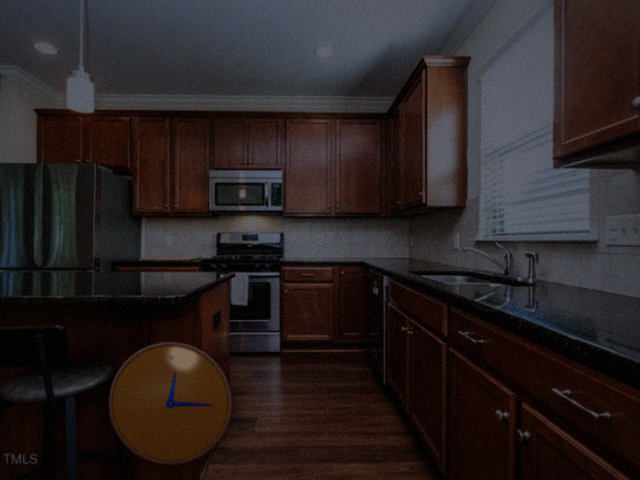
**12:15**
